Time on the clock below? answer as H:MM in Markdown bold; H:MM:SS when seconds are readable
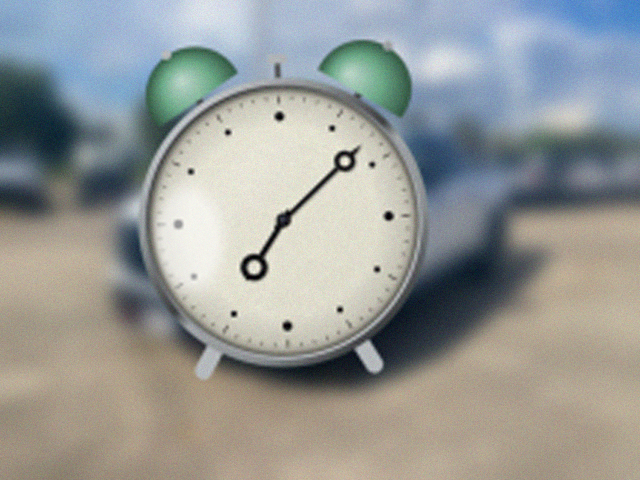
**7:08**
